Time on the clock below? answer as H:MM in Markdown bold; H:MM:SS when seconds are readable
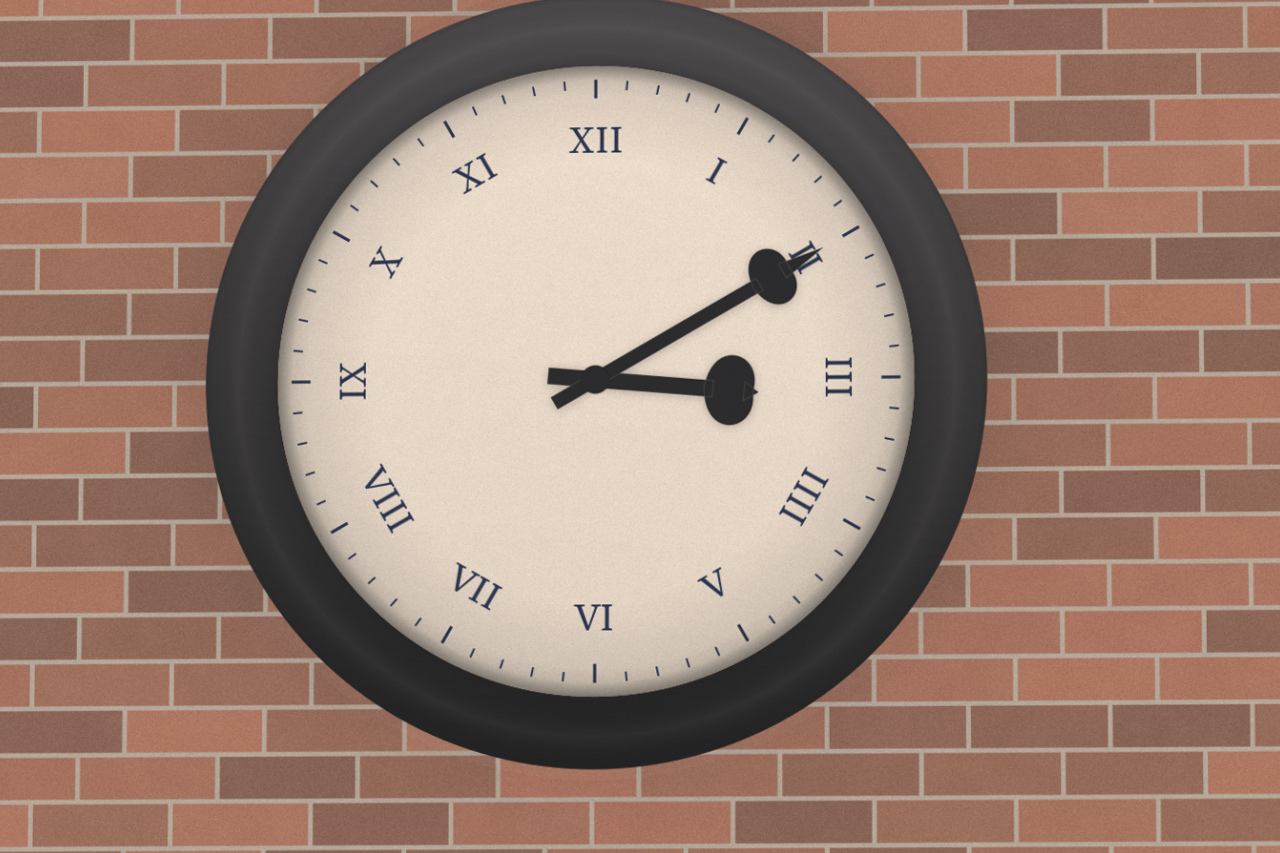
**3:10**
